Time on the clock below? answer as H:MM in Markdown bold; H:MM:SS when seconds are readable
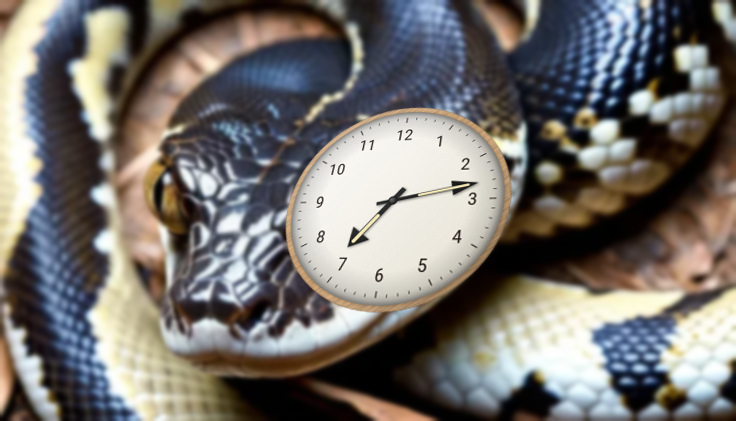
**7:13**
